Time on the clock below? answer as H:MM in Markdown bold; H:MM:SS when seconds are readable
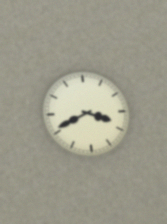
**3:41**
